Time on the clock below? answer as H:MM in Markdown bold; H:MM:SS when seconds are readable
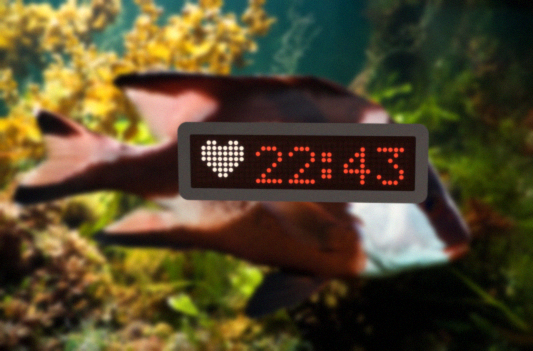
**22:43**
